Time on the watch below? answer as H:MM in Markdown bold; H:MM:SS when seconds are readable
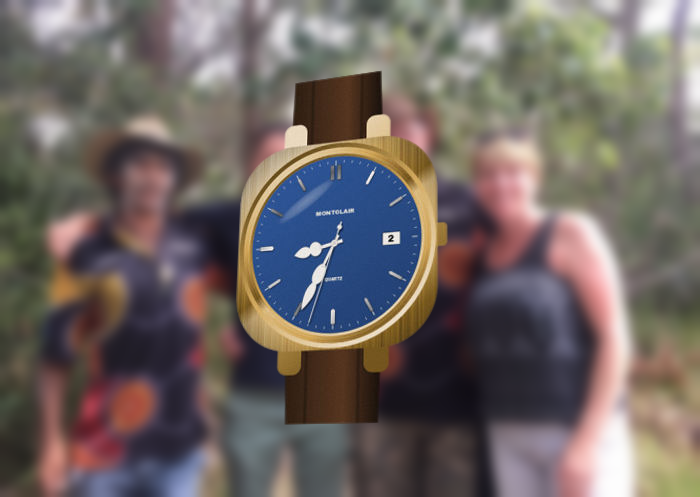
**8:34:33**
